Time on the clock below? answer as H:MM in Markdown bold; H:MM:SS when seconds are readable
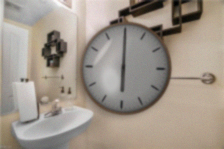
**6:00**
